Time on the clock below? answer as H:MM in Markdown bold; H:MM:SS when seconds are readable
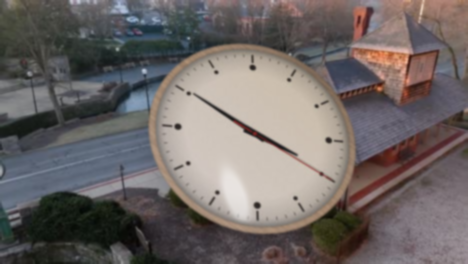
**3:50:20**
